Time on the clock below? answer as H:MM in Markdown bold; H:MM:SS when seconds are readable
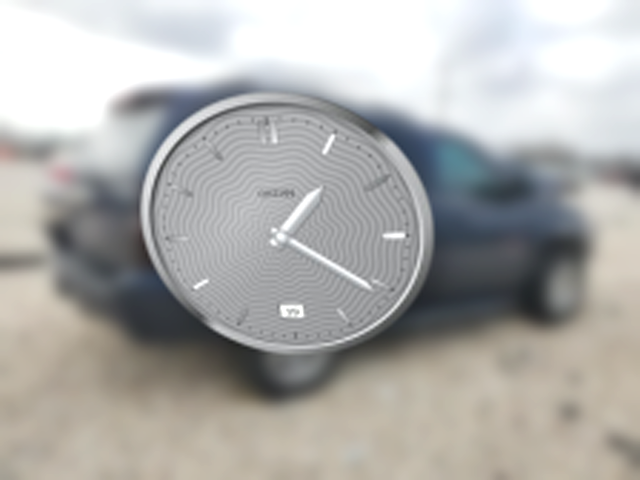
**1:21**
